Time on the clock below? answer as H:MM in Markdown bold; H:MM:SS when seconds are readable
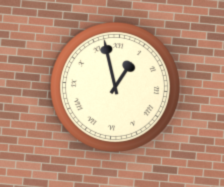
**12:57**
